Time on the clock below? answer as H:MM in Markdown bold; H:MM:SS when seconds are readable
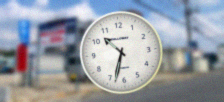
**10:33**
